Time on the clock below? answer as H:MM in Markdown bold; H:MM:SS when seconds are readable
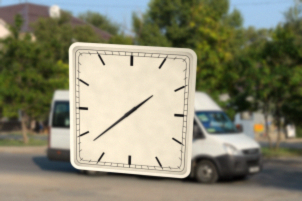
**1:38**
